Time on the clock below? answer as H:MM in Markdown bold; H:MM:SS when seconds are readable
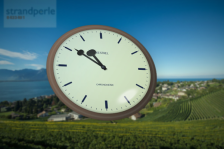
**10:51**
